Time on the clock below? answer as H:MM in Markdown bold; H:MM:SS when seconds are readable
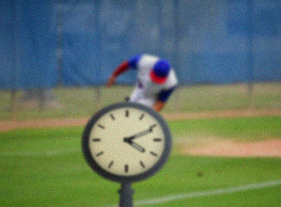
**4:11**
